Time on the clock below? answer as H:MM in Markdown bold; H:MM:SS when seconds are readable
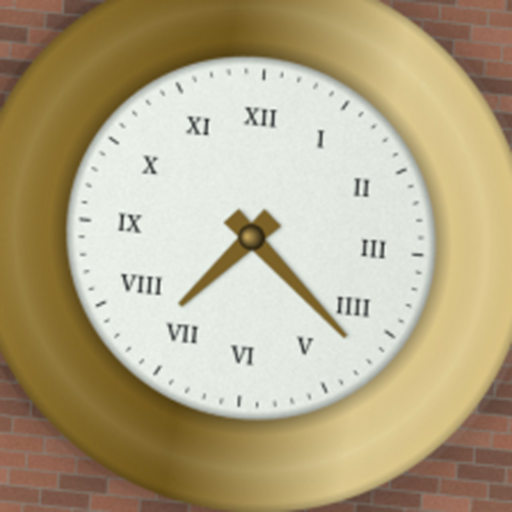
**7:22**
